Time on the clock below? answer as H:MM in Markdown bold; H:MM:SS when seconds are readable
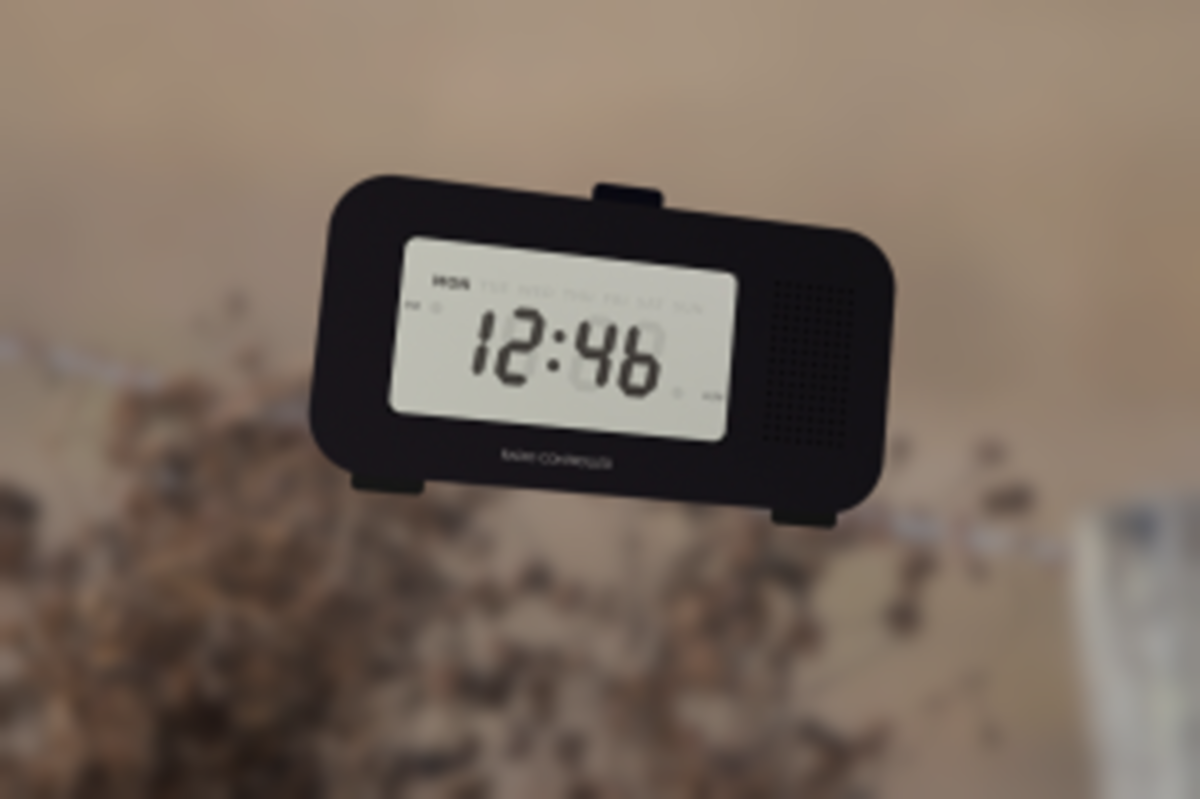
**12:46**
